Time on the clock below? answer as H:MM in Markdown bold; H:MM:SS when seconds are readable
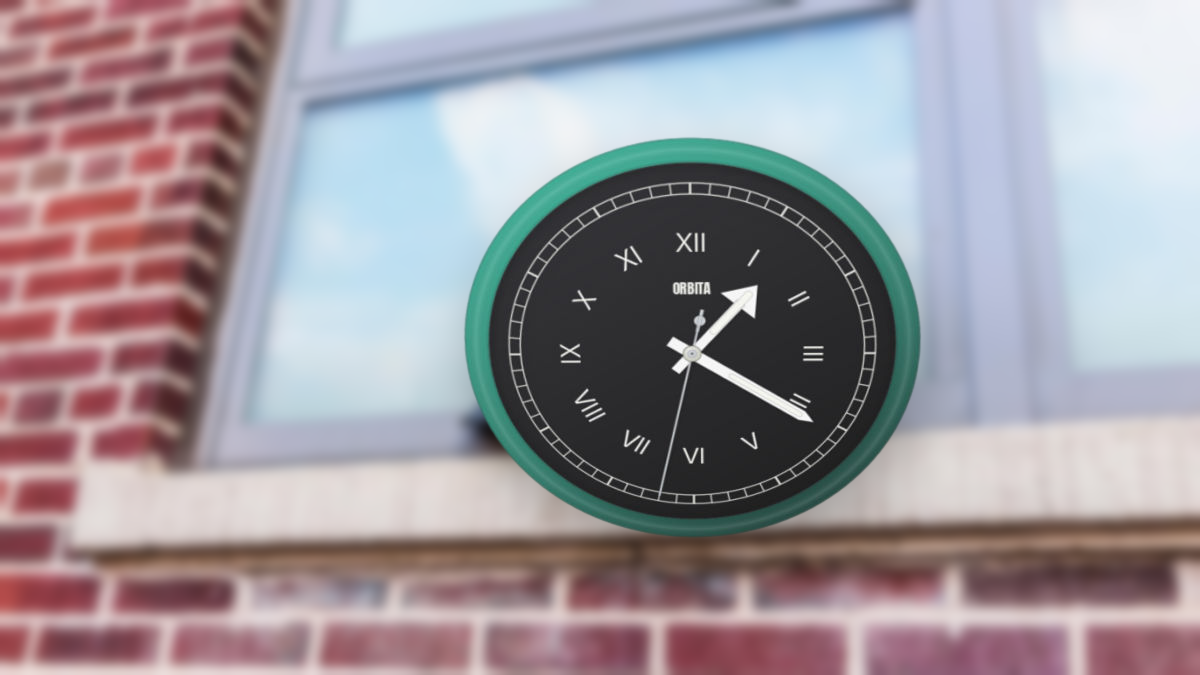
**1:20:32**
